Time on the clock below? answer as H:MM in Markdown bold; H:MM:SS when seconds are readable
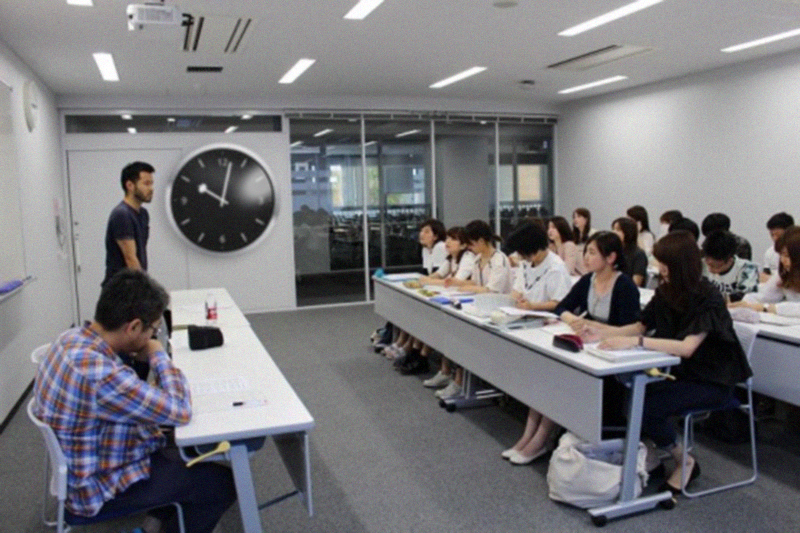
**10:02**
